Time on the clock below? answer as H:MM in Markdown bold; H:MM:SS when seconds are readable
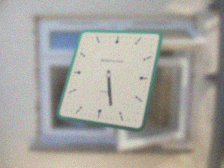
**5:27**
